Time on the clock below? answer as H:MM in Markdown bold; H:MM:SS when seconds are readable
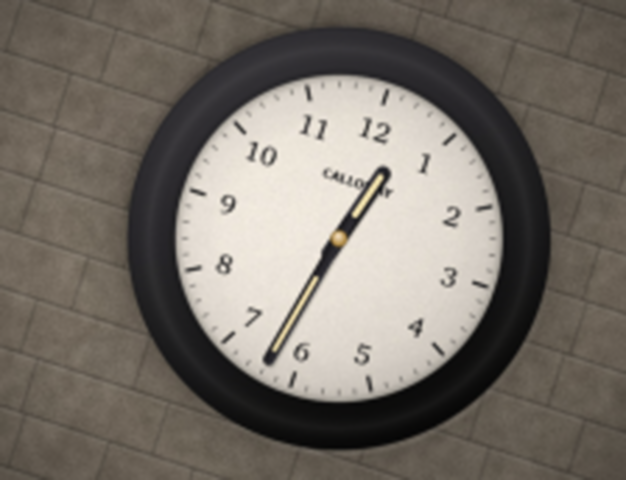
**12:32**
